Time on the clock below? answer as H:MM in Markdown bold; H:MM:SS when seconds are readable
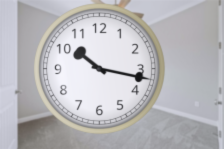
**10:17**
